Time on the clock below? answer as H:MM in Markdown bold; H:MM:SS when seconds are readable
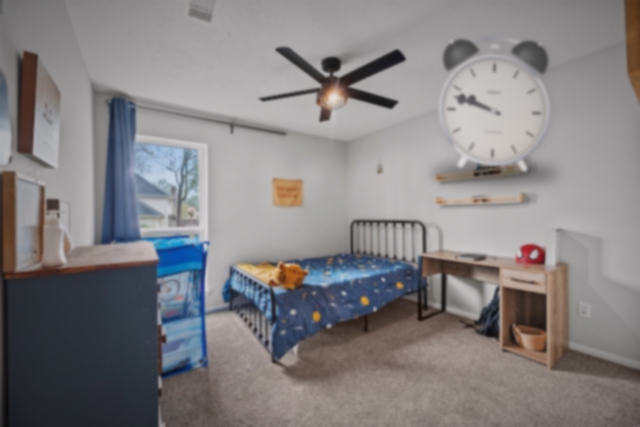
**9:48**
